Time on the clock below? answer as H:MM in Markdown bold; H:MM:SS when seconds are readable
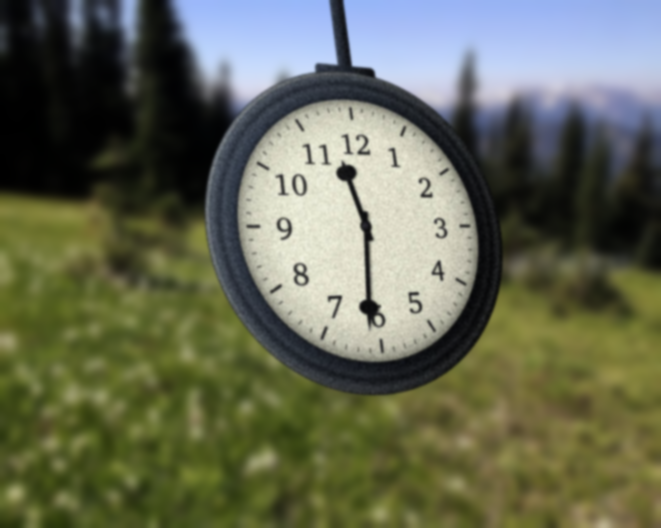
**11:31**
